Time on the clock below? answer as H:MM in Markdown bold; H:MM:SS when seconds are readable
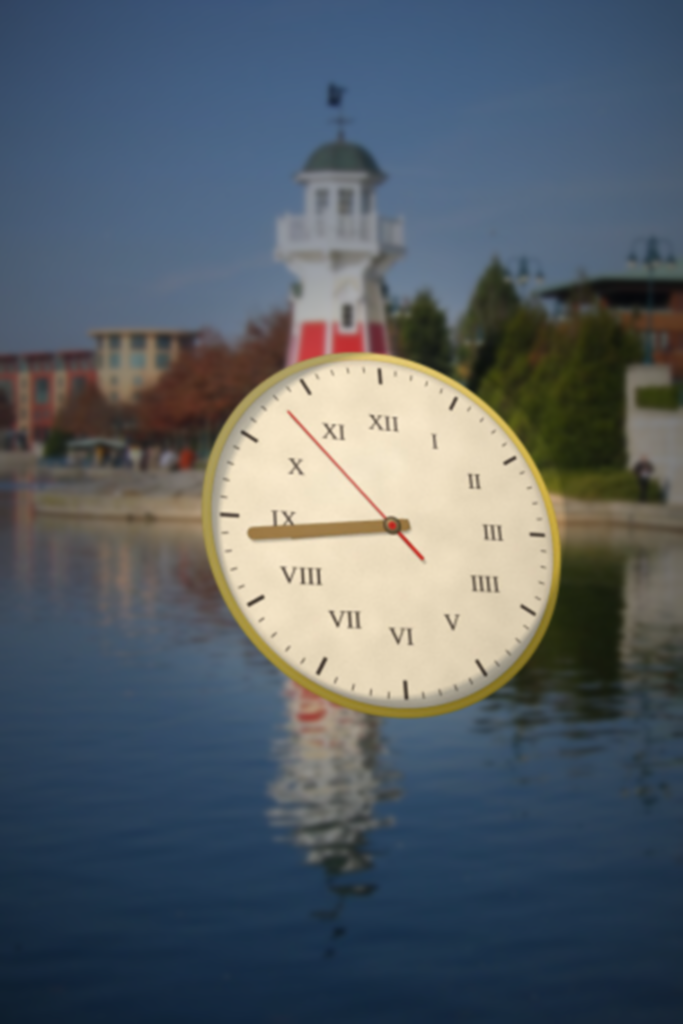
**8:43:53**
